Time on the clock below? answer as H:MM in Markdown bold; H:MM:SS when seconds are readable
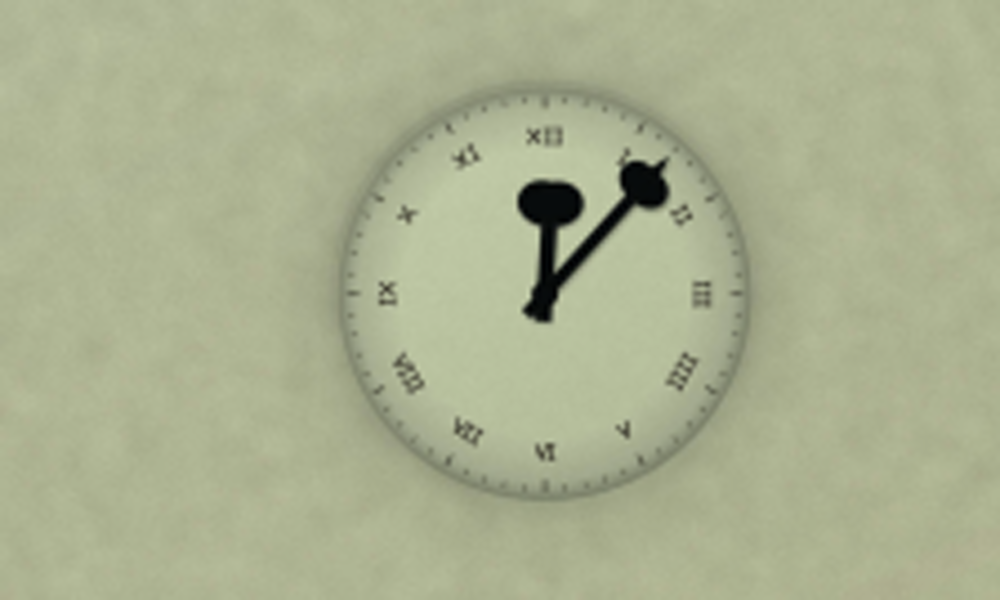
**12:07**
